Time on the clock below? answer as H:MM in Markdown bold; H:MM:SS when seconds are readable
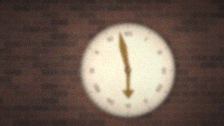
**5:58**
